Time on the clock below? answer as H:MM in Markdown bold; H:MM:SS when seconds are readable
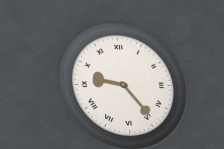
**9:24**
